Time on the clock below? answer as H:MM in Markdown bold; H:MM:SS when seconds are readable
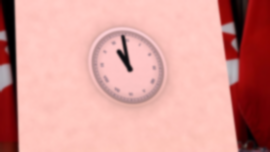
**10:59**
